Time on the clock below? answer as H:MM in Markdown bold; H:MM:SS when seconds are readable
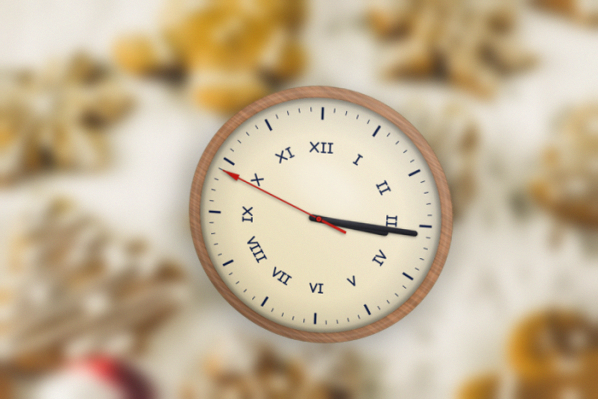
**3:15:49**
